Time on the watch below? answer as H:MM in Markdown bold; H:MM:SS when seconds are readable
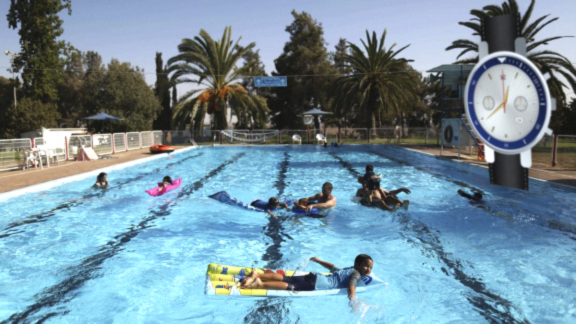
**12:39**
